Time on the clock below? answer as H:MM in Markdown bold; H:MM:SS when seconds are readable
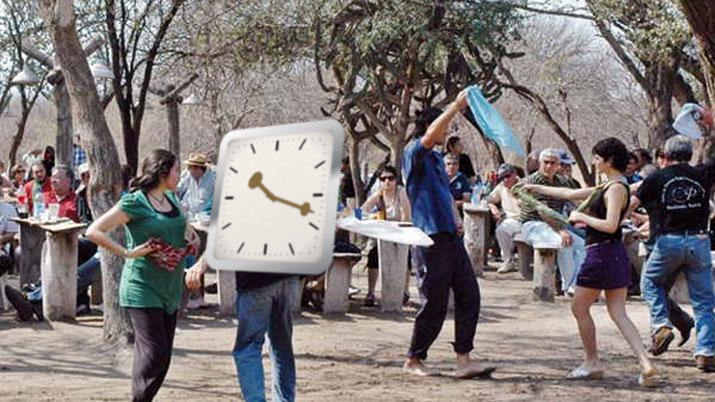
**10:18**
